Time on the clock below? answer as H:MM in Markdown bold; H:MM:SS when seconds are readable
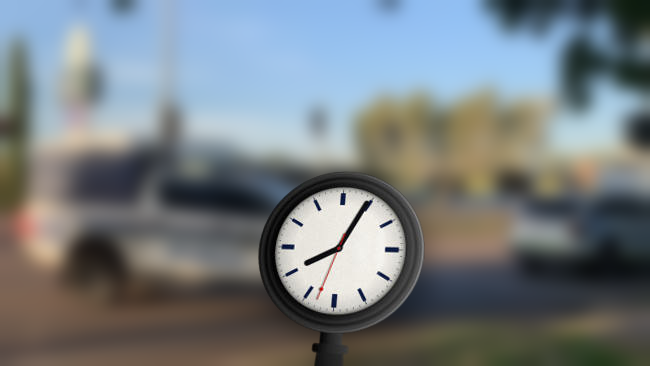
**8:04:33**
